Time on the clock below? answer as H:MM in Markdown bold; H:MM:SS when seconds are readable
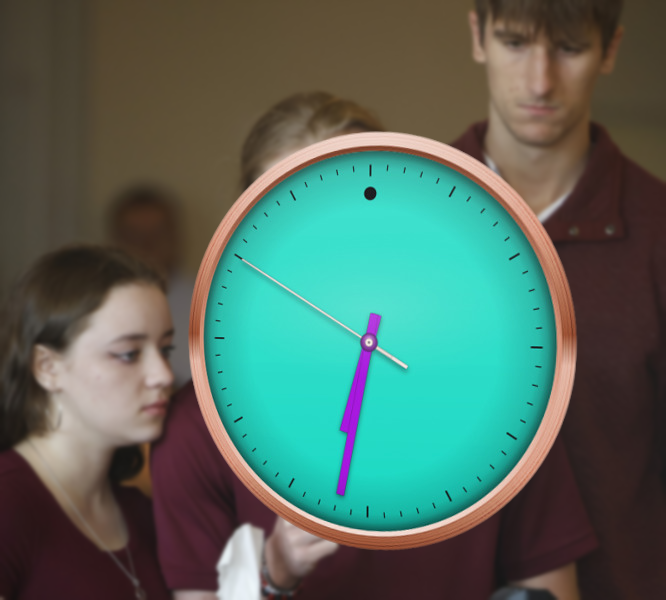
**6:31:50**
